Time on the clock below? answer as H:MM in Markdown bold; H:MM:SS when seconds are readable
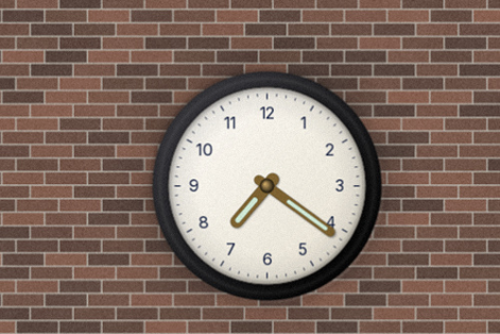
**7:21**
